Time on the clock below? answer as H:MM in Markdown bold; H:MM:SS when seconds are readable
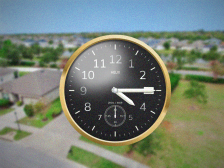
**4:15**
